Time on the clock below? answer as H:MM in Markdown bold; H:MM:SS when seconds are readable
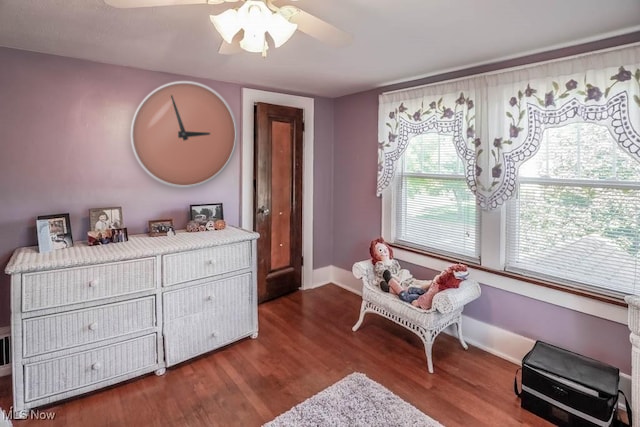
**2:57**
